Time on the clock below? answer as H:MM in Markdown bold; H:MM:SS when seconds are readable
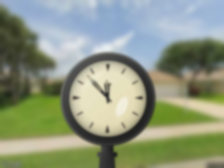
**11:53**
